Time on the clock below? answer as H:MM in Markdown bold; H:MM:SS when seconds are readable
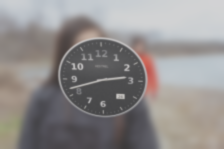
**2:42**
